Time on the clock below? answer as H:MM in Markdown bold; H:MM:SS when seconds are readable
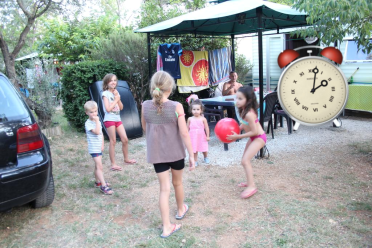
**2:02**
